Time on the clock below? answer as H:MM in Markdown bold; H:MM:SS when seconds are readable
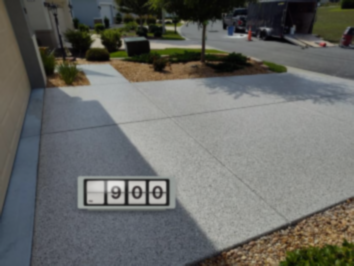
**9:00**
